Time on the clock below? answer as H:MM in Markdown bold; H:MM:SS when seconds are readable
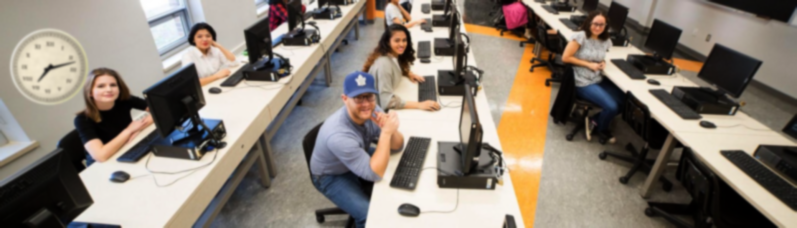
**7:12**
